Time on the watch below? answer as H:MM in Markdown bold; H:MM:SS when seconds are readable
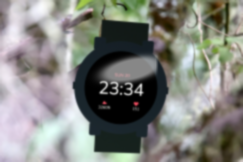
**23:34**
